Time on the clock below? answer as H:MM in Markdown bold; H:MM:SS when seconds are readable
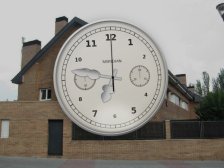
**6:47**
